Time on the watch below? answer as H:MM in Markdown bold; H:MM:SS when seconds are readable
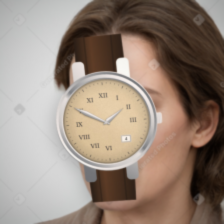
**1:50**
